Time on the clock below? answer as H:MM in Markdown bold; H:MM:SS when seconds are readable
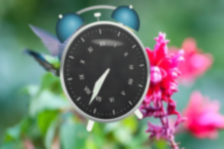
**7:37**
